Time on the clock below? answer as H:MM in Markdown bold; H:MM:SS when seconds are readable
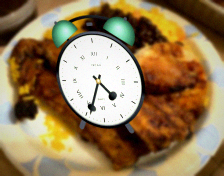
**4:34**
